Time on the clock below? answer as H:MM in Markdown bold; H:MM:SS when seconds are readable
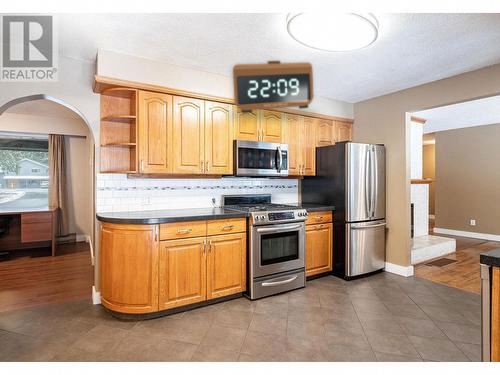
**22:09**
